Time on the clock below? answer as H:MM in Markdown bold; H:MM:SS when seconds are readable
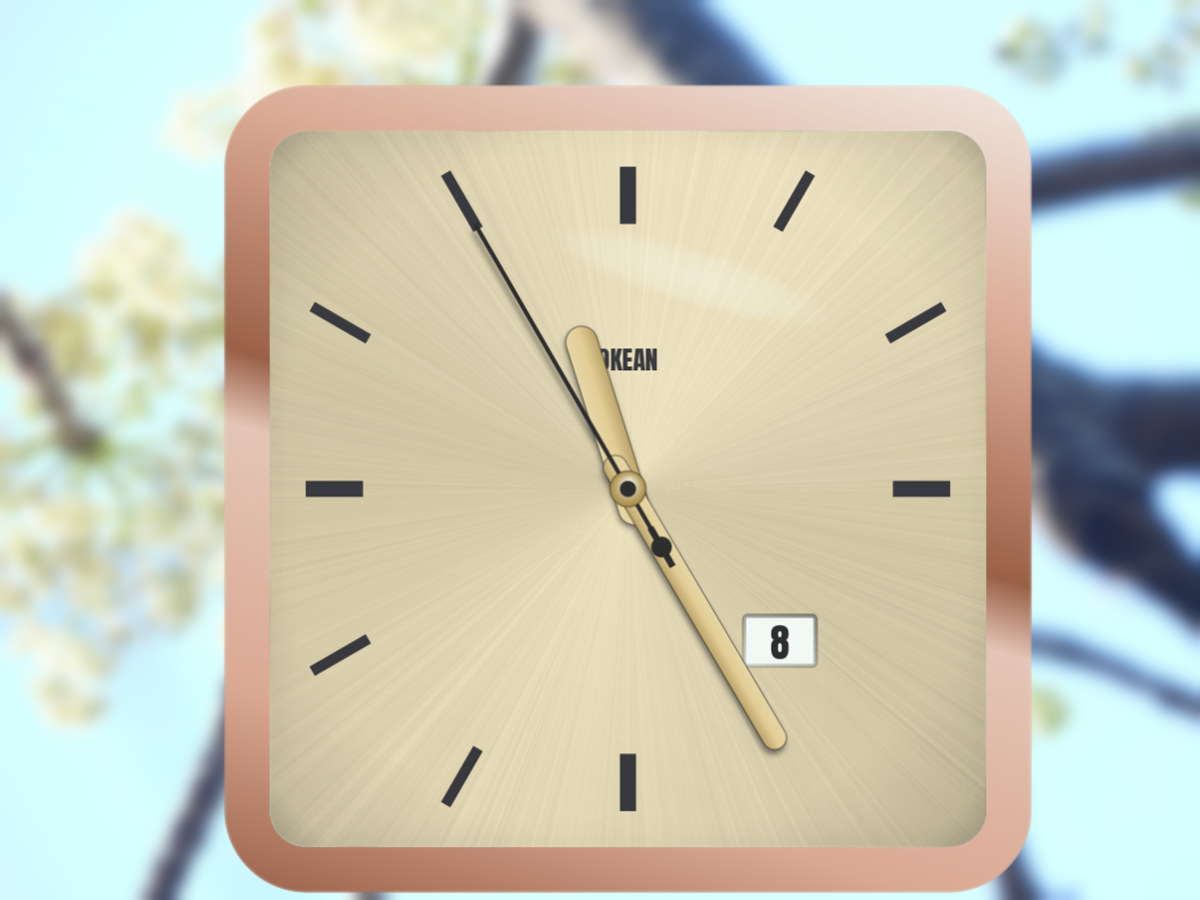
**11:24:55**
